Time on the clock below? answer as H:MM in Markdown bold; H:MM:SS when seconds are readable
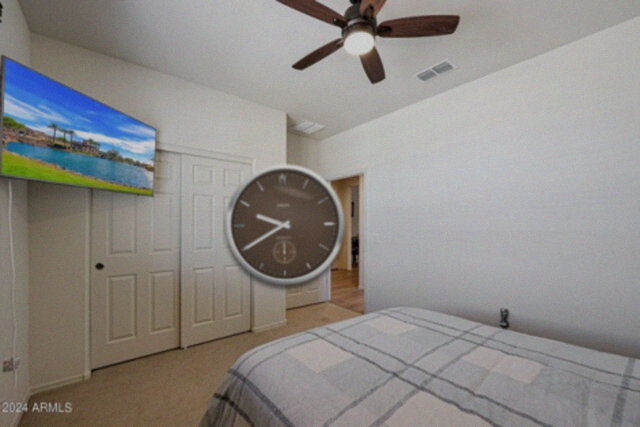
**9:40**
